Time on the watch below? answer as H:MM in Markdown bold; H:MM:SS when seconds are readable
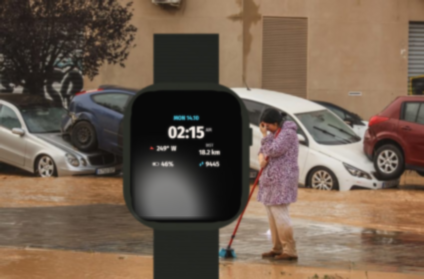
**2:15**
